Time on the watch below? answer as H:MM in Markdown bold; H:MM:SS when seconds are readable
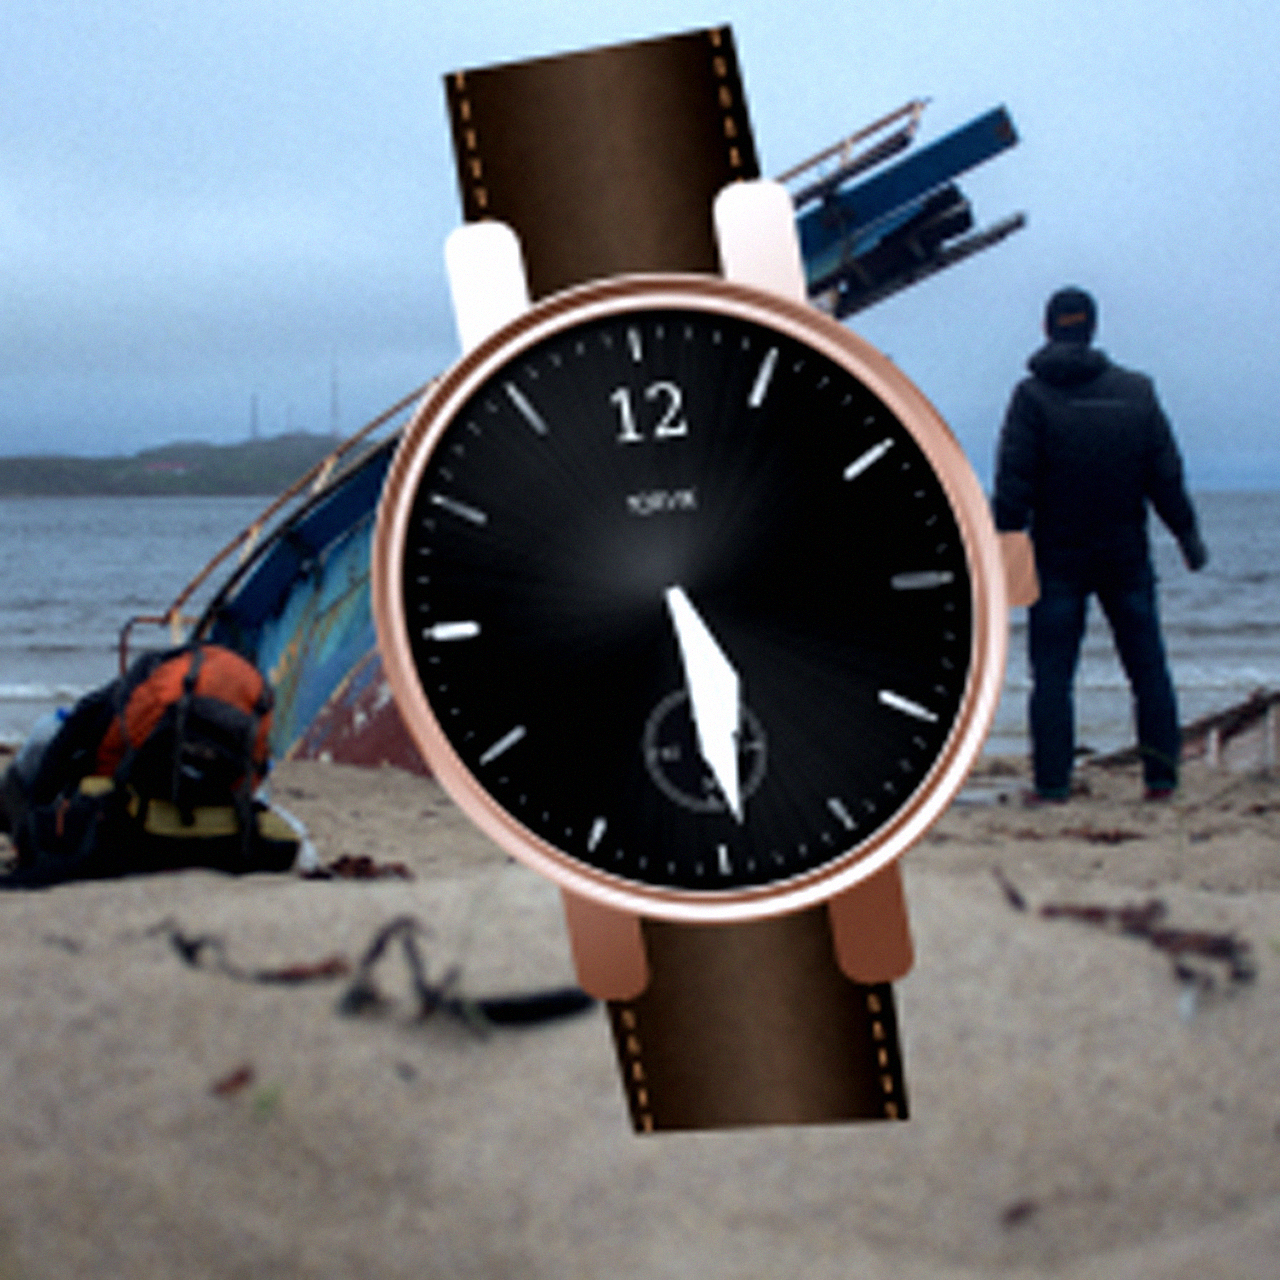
**5:29**
